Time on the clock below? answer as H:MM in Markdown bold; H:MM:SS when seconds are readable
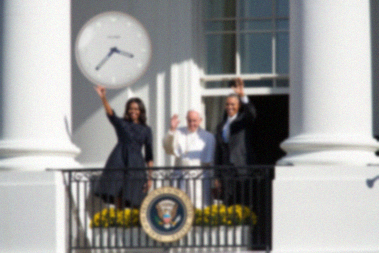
**3:37**
